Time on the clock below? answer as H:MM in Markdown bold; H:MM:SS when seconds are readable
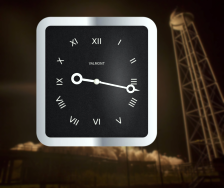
**9:17**
